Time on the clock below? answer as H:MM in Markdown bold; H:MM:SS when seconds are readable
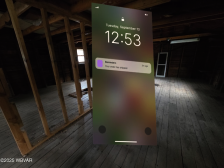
**12:53**
